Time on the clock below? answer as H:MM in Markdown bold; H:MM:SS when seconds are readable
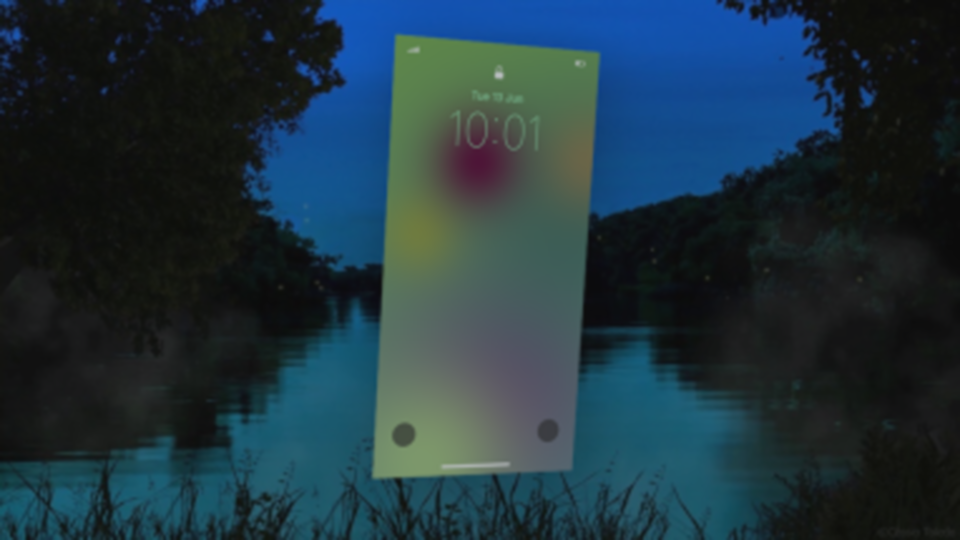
**10:01**
